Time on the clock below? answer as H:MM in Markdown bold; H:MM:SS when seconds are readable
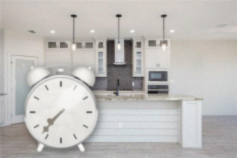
**7:37**
